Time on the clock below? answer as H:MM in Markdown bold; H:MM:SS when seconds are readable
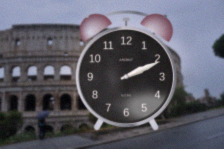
**2:11**
